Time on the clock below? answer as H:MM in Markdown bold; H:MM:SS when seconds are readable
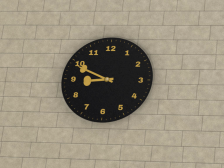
**8:49**
